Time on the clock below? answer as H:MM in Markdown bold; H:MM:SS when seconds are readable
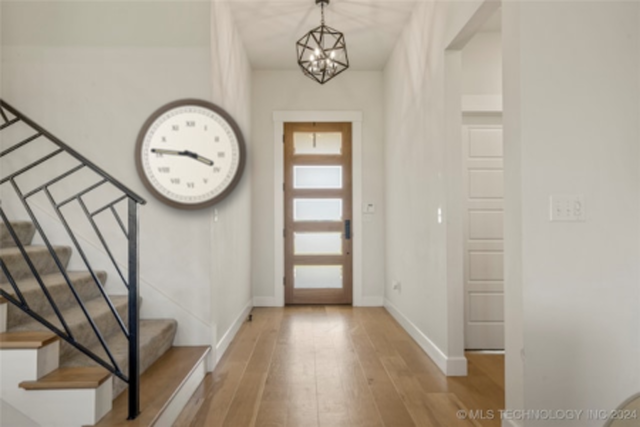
**3:46**
